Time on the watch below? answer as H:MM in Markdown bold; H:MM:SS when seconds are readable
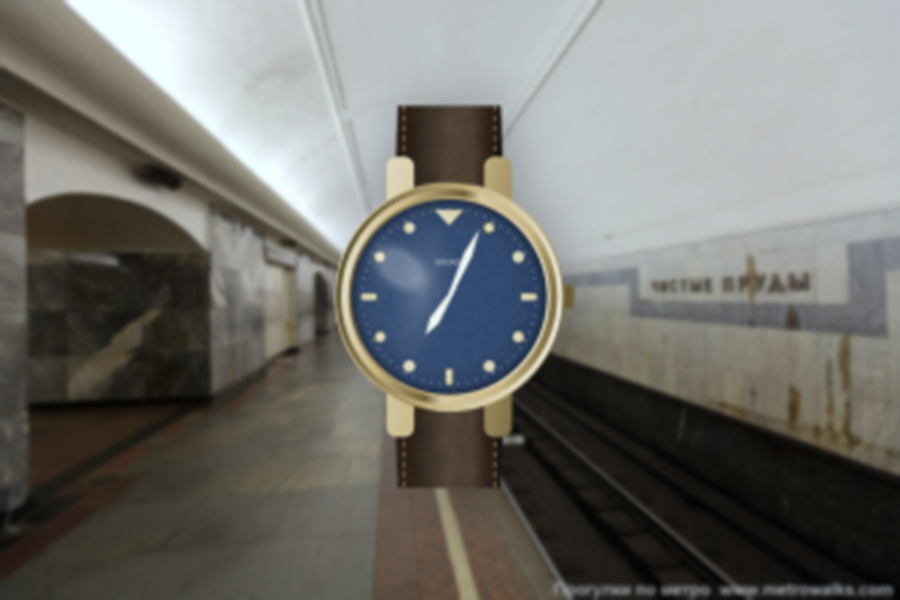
**7:04**
